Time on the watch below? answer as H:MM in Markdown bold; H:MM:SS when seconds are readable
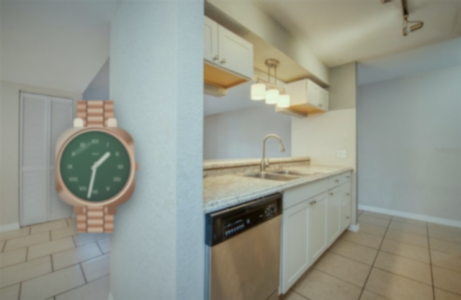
**1:32**
